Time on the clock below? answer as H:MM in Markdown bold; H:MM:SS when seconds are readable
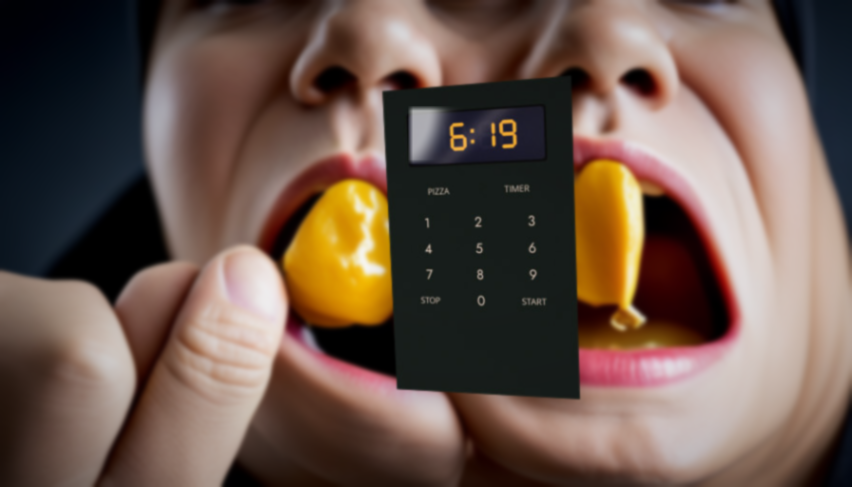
**6:19**
